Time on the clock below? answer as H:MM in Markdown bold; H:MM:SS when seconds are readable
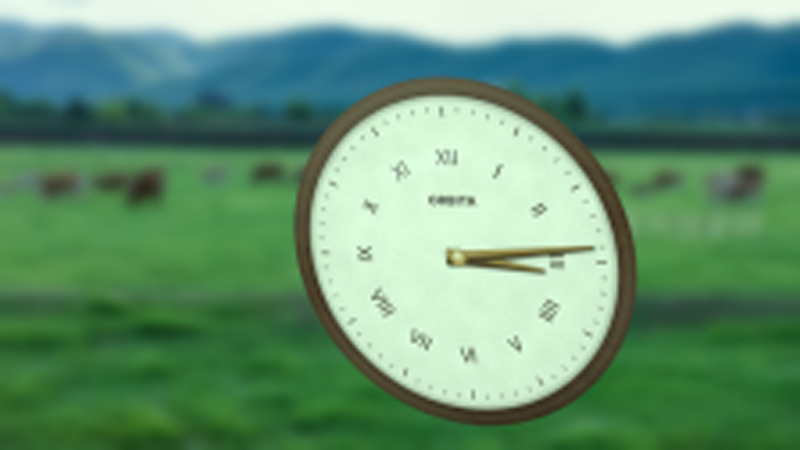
**3:14**
